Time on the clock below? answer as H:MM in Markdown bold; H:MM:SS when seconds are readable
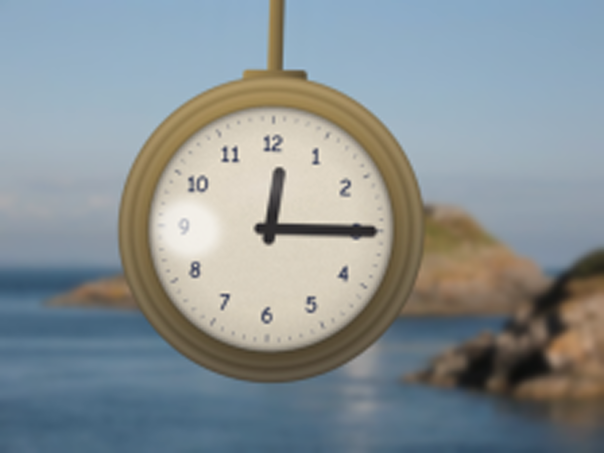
**12:15**
